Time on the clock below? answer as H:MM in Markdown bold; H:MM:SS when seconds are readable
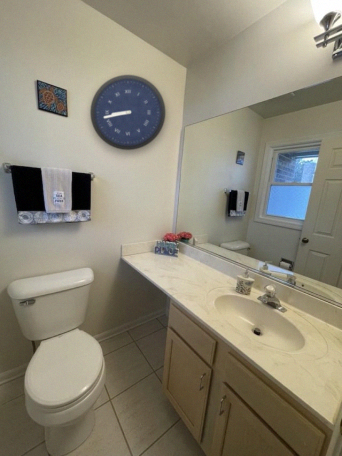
**8:43**
